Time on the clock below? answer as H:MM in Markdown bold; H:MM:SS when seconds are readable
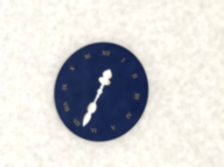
**12:33**
